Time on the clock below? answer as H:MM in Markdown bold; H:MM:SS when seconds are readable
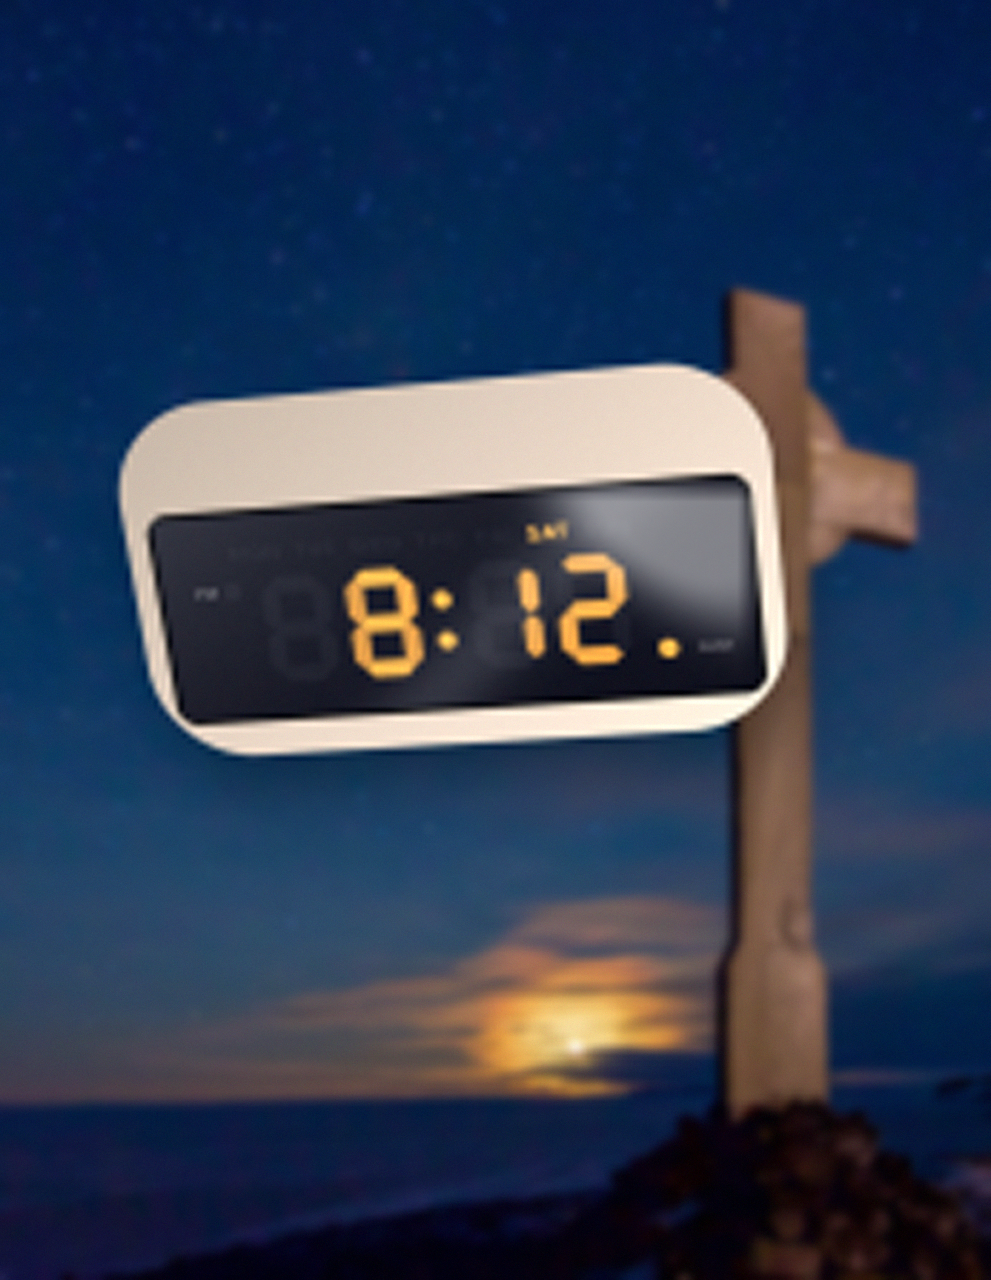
**8:12**
